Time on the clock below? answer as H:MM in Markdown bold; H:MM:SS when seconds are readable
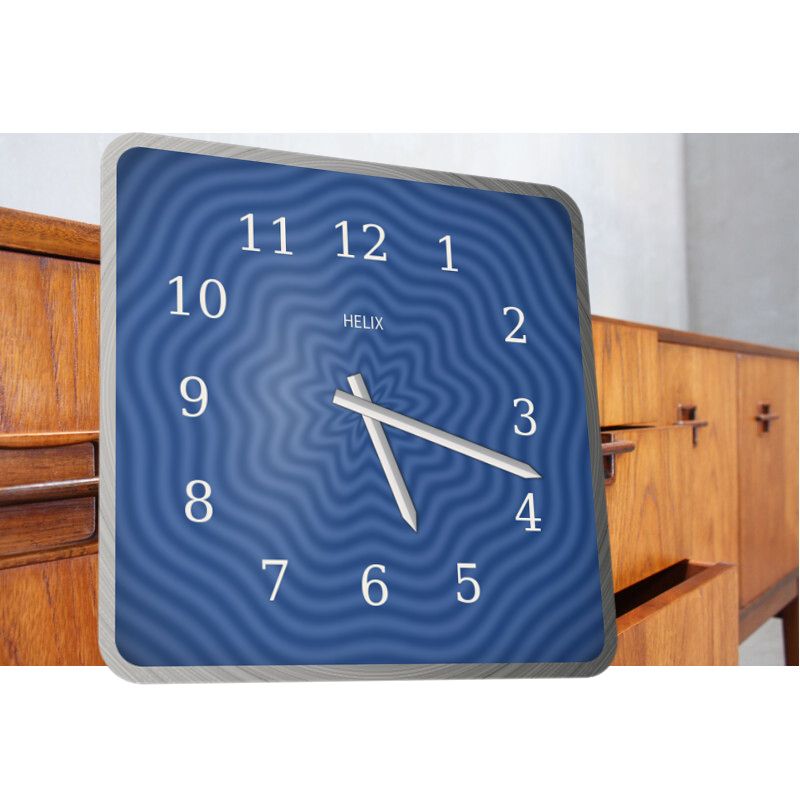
**5:18**
